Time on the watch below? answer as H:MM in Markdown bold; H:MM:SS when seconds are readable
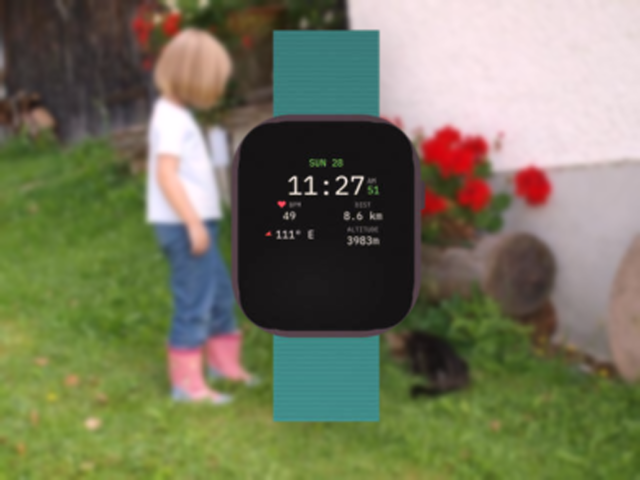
**11:27**
